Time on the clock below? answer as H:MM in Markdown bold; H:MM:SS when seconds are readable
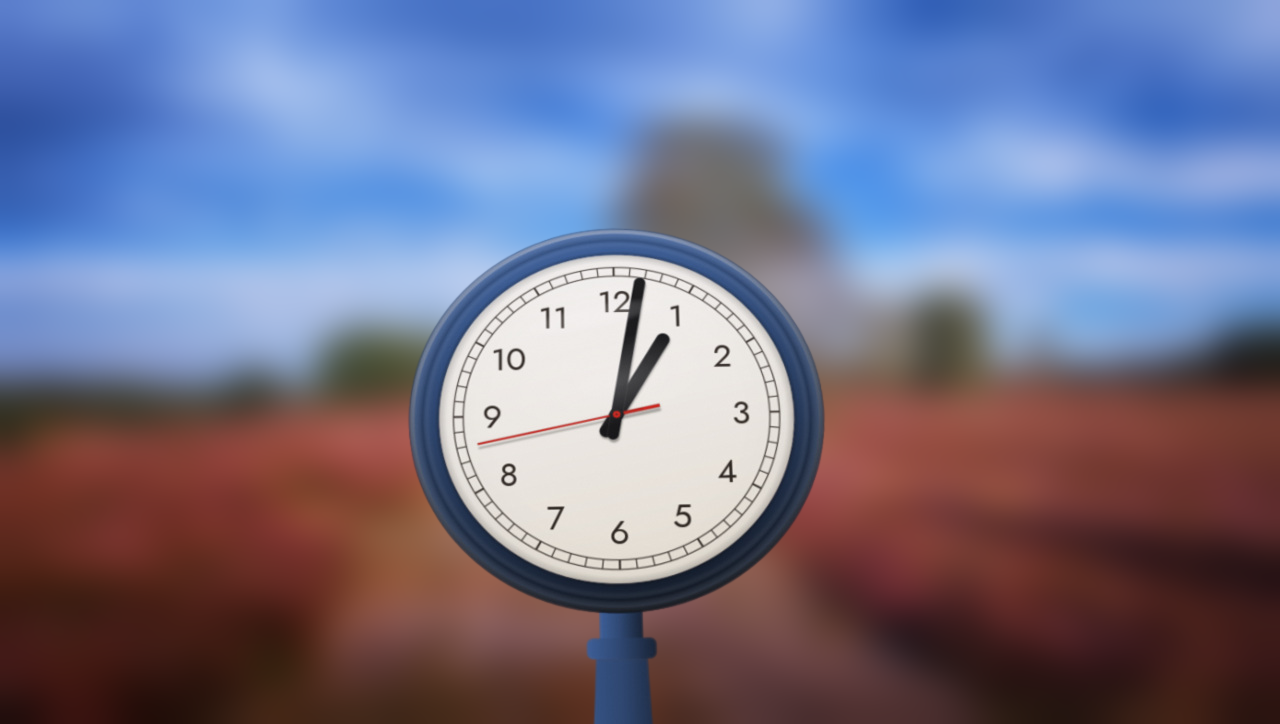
**1:01:43**
